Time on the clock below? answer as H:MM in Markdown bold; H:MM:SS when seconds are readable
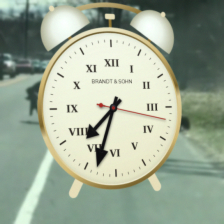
**7:33:17**
